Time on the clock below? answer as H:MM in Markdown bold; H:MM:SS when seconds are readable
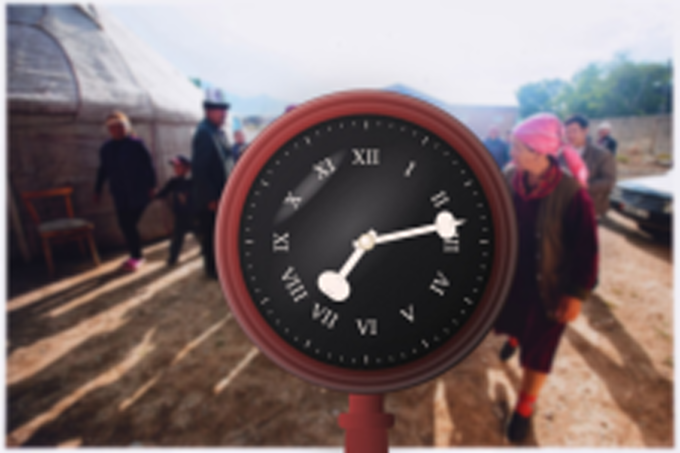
**7:13**
